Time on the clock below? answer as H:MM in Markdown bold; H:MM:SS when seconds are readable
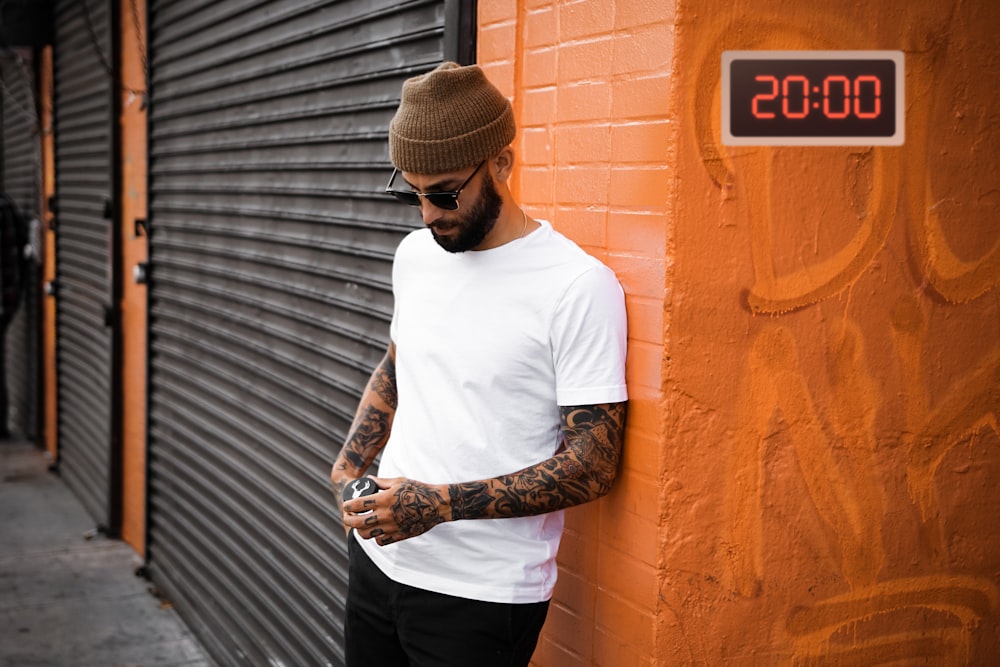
**20:00**
